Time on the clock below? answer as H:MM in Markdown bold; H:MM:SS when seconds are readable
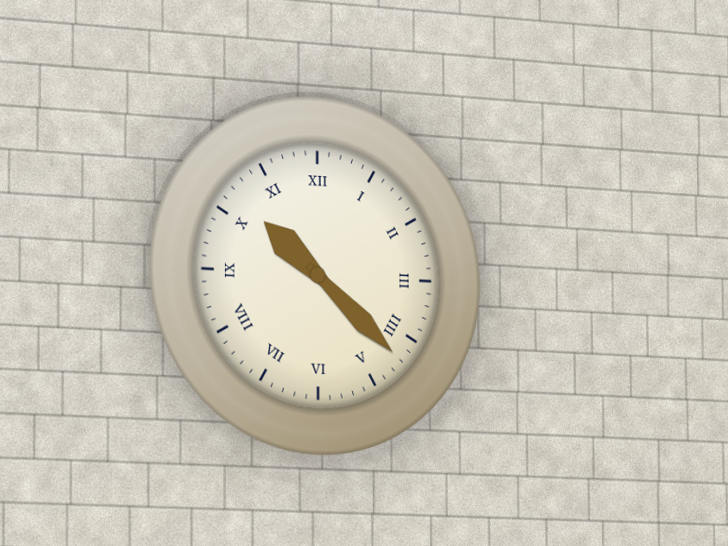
**10:22**
